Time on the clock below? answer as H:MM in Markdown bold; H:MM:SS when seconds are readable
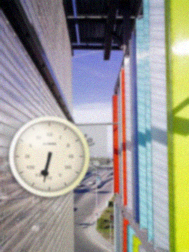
**6:32**
